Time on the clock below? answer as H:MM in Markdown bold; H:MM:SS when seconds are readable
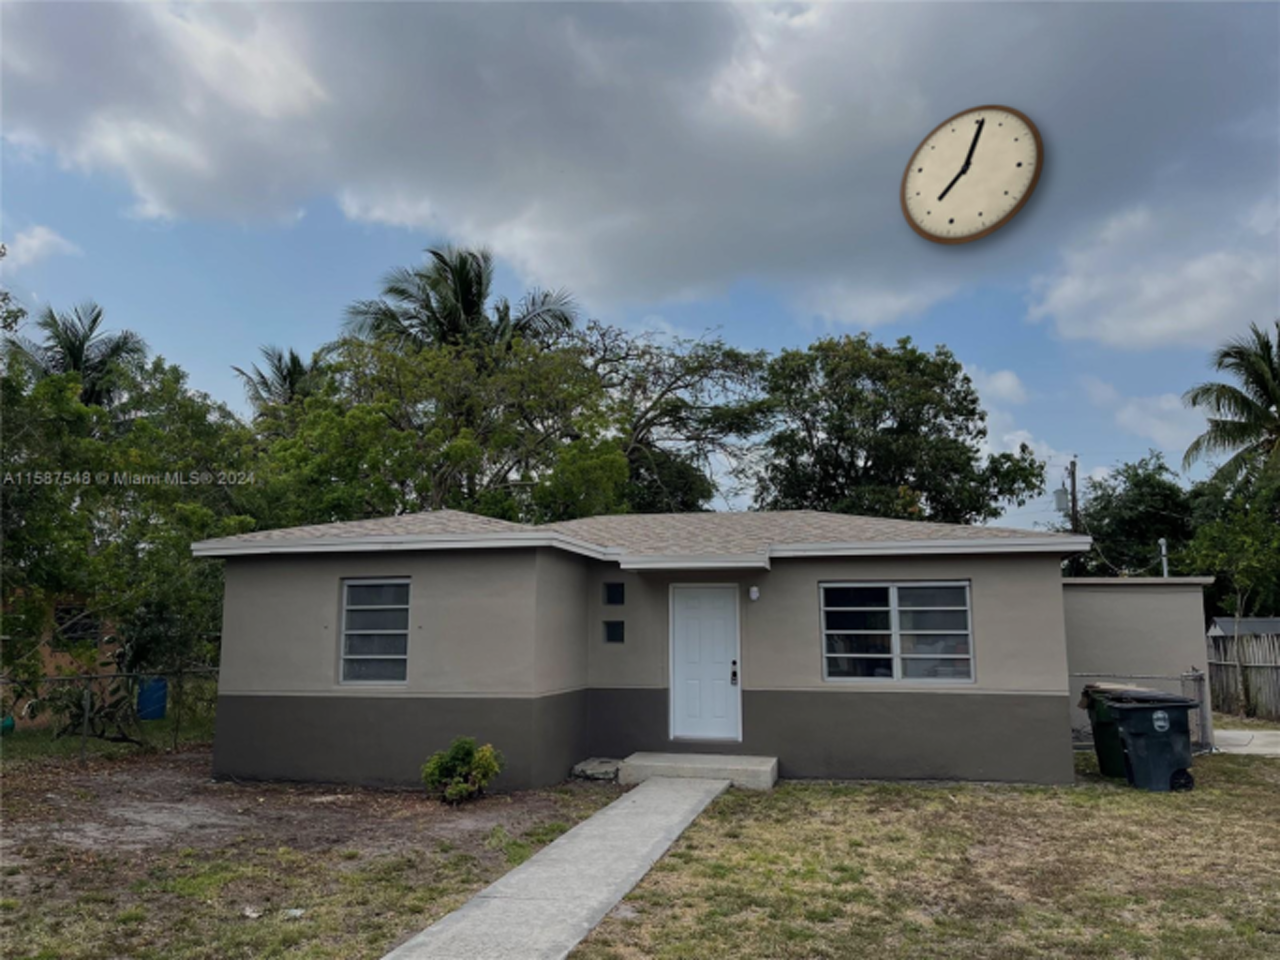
**7:01**
